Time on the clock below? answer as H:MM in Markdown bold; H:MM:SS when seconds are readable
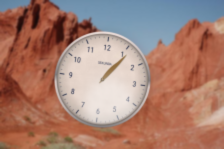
**1:06**
